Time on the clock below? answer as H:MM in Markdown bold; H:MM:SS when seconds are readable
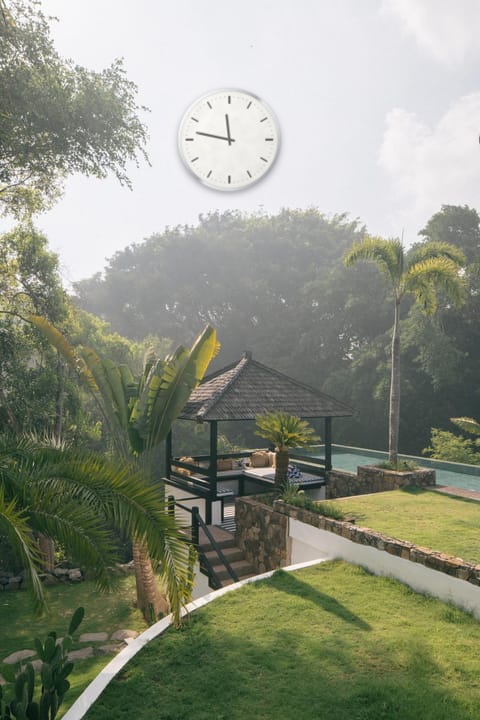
**11:47**
